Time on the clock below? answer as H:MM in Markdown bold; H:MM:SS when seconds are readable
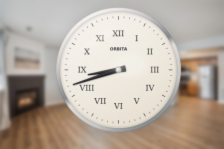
**8:42**
